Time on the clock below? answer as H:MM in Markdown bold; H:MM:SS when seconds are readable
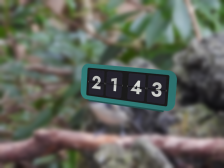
**21:43**
